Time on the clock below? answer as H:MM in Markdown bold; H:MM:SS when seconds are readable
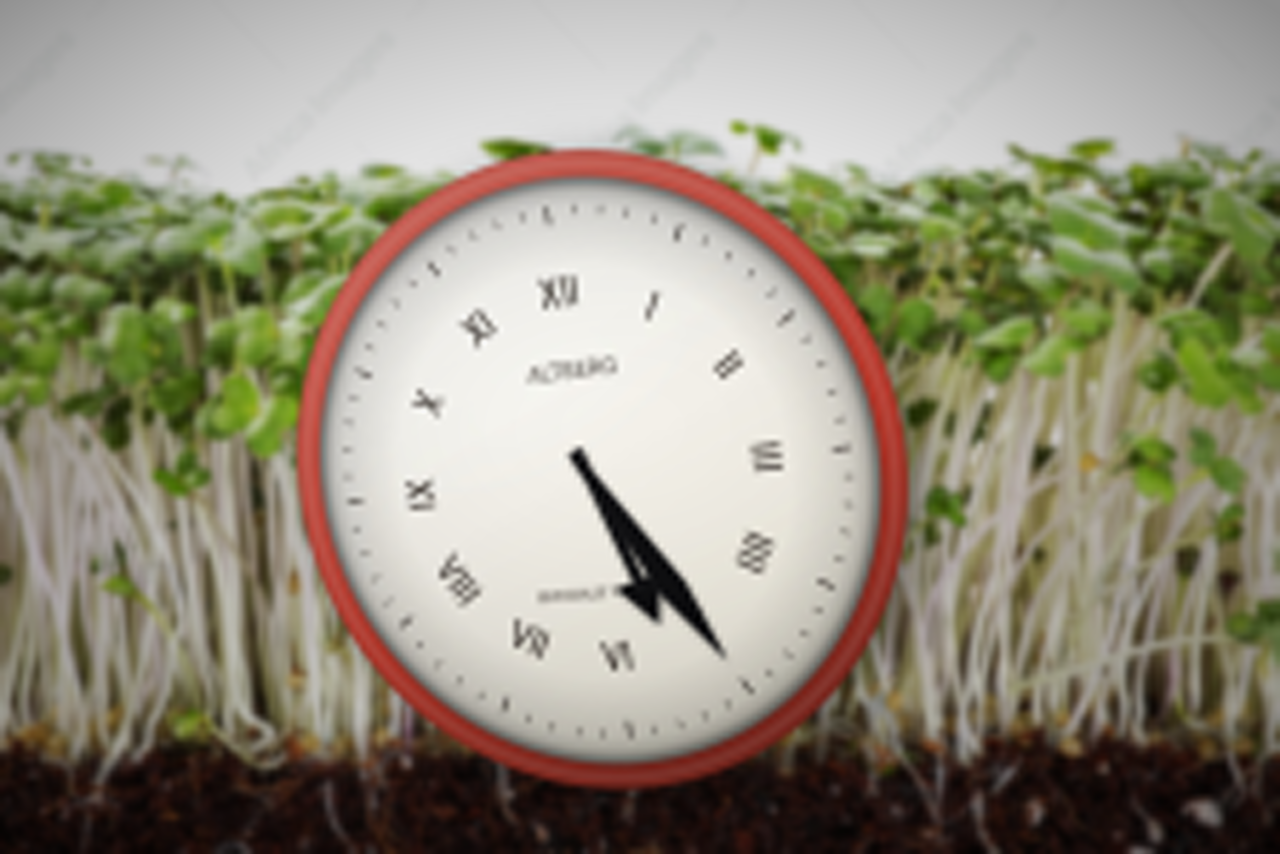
**5:25**
